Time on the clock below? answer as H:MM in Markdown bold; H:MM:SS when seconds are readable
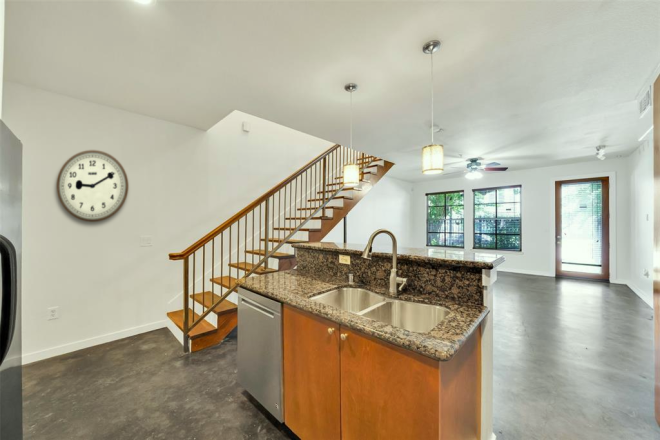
**9:10**
